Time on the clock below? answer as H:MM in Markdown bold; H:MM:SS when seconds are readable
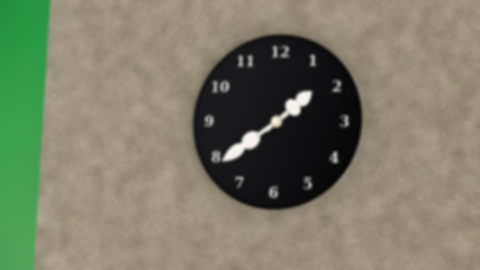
**1:39**
